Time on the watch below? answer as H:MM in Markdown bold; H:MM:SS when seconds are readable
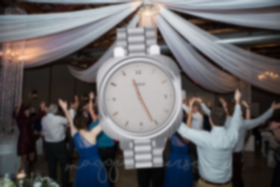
**11:26**
